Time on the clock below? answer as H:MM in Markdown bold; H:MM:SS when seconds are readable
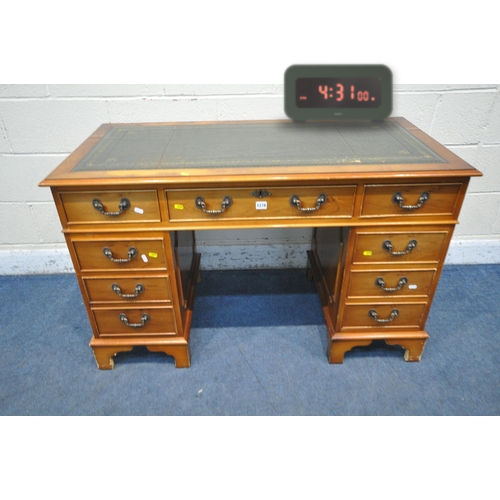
**4:31**
